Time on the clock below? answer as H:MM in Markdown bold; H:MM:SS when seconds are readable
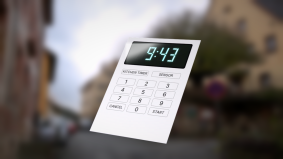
**9:43**
